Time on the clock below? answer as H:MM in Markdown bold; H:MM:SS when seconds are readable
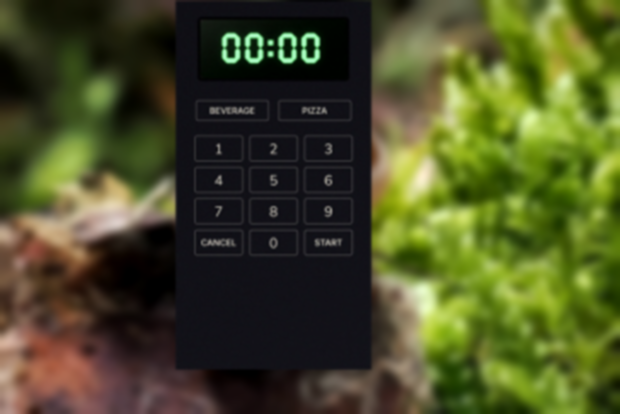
**0:00**
